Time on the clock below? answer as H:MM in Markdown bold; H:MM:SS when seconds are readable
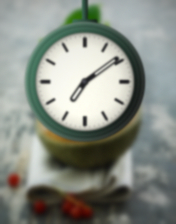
**7:09**
